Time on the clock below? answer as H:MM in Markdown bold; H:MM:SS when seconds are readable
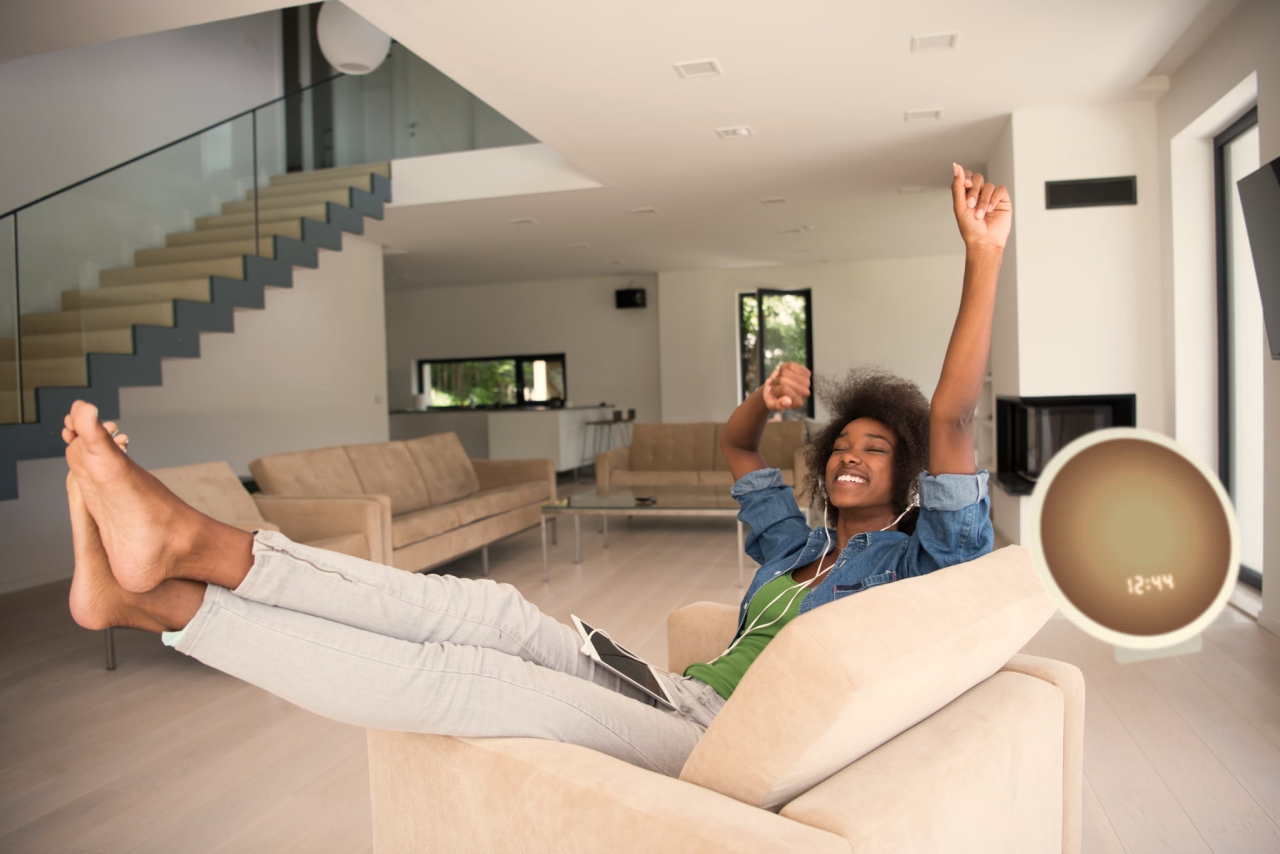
**12:44**
